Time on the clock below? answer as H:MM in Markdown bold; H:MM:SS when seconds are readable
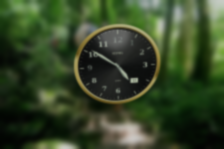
**4:51**
